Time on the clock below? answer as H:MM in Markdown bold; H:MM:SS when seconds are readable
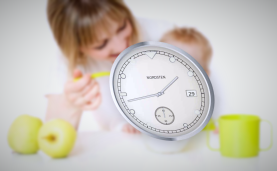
**1:43**
